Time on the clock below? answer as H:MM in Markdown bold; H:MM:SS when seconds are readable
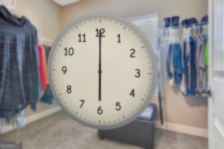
**6:00**
